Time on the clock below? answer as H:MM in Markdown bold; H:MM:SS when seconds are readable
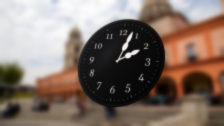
**2:03**
